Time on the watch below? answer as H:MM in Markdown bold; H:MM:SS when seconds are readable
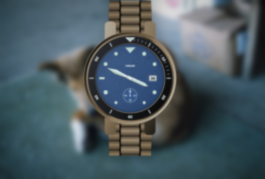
**3:49**
